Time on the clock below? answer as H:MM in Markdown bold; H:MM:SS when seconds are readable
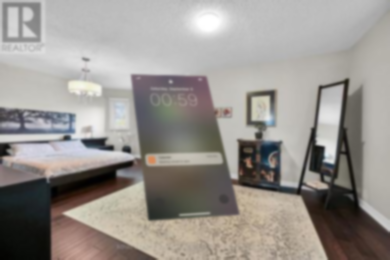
**0:59**
